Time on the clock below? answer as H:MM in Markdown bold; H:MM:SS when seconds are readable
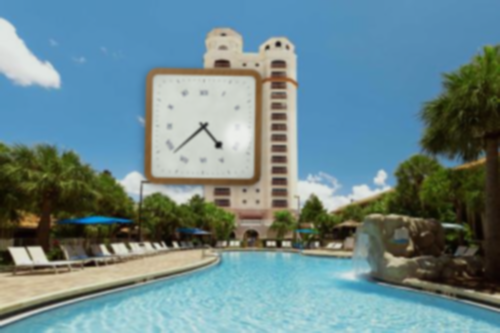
**4:38**
